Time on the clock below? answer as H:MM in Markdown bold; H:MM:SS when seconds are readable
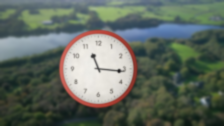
**11:16**
